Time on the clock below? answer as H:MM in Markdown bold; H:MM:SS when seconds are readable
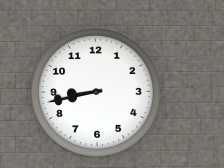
**8:43**
